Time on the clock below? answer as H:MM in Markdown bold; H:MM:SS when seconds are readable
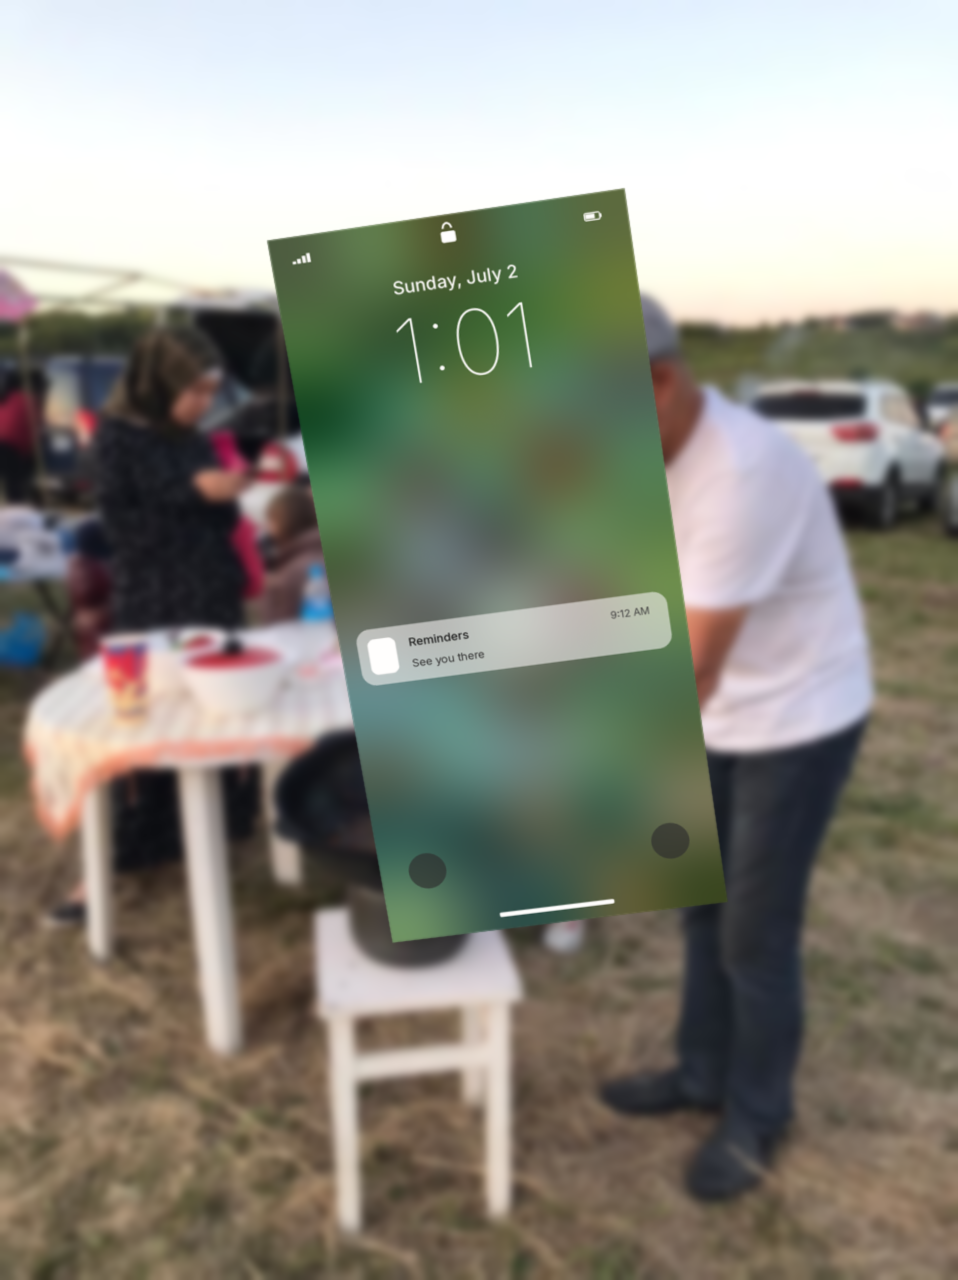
**1:01**
